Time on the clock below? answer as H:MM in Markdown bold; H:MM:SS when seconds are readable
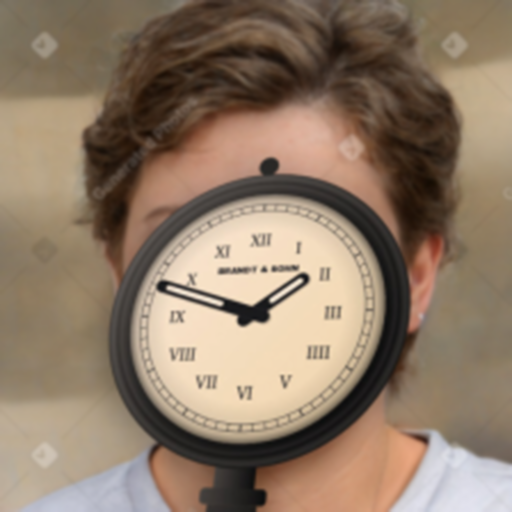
**1:48**
